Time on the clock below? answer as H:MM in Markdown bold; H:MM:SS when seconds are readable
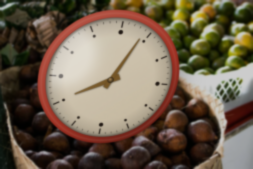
**8:04**
